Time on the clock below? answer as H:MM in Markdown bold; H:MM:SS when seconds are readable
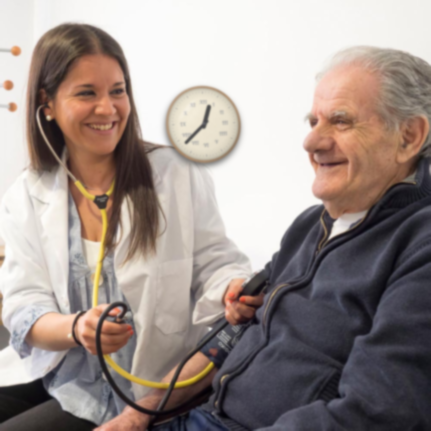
**12:38**
